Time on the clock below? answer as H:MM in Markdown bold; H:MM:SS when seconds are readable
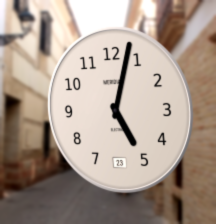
**5:03**
